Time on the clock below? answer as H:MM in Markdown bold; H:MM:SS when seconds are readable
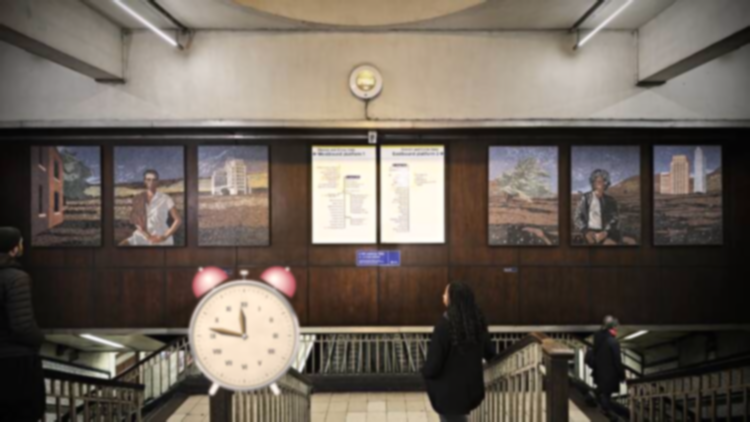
**11:47**
